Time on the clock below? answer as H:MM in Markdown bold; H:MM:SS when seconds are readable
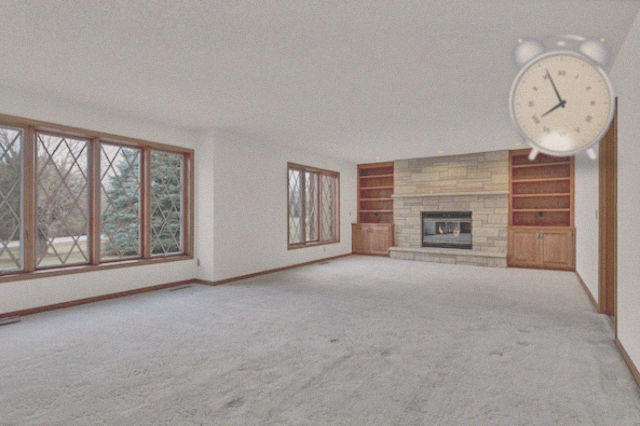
**7:56**
